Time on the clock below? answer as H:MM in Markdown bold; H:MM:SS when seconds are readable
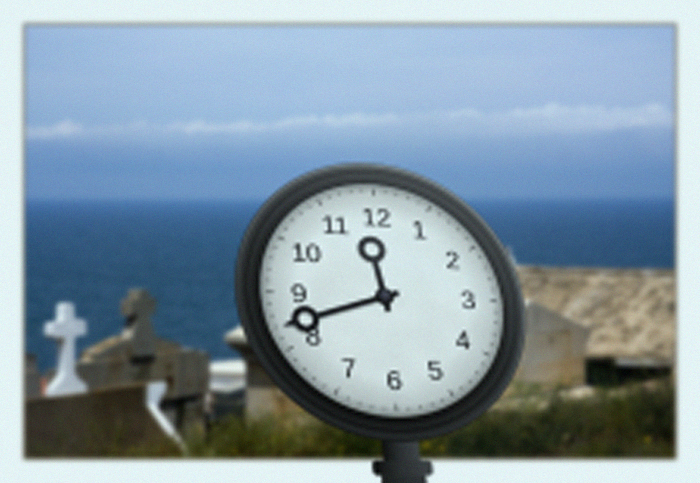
**11:42**
